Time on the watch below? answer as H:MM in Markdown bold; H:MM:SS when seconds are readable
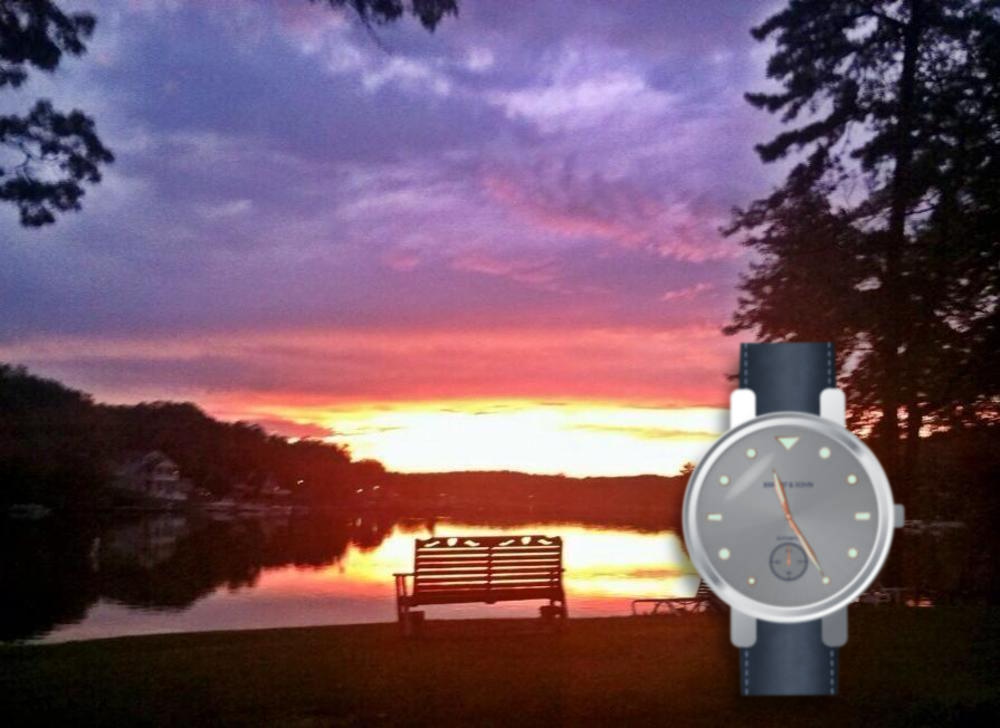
**11:25**
